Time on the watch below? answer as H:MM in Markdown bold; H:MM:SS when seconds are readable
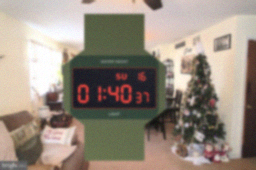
**1:40**
